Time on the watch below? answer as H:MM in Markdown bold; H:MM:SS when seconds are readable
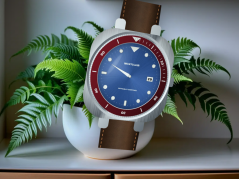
**9:49**
